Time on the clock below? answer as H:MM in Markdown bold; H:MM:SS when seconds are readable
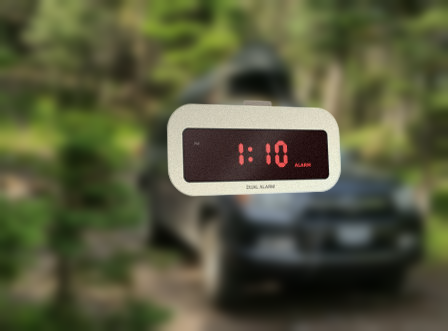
**1:10**
